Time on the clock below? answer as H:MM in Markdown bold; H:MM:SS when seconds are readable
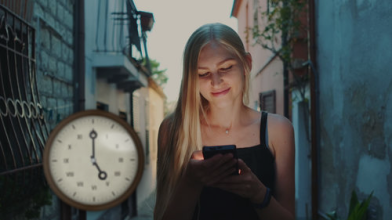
**5:00**
